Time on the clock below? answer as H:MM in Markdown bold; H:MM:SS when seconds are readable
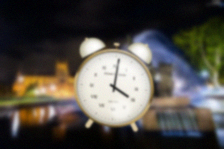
**4:01**
